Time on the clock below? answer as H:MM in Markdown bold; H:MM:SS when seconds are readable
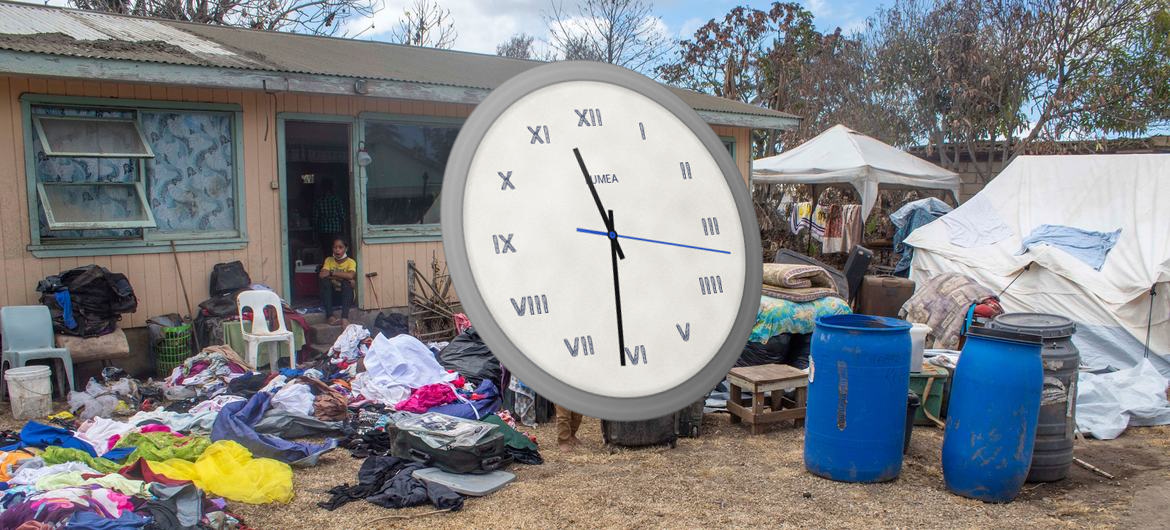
**11:31:17**
